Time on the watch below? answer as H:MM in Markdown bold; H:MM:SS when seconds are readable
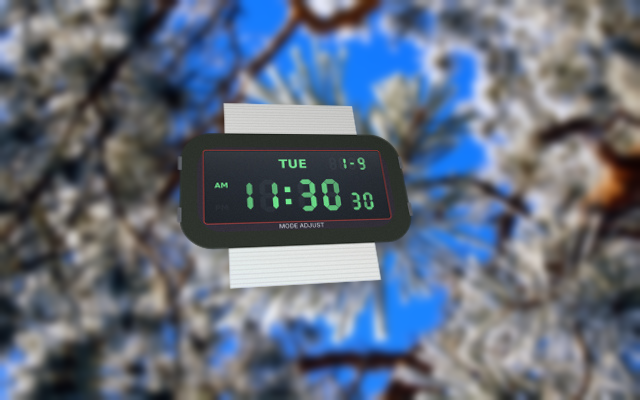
**11:30:30**
